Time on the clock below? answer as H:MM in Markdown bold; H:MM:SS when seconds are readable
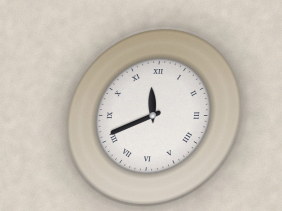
**11:41**
